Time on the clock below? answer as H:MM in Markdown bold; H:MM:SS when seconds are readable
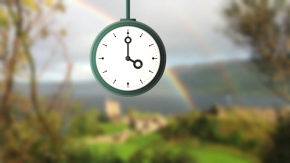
**4:00**
